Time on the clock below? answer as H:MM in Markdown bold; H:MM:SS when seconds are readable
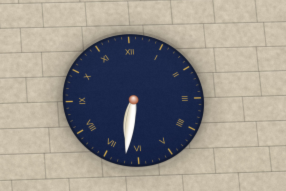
**6:32**
